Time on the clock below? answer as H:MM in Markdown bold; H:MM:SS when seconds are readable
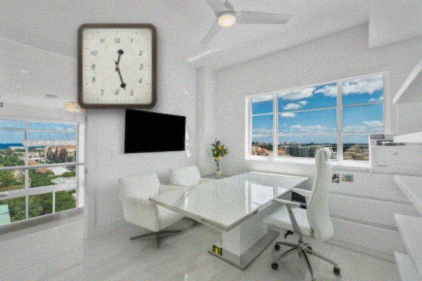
**12:27**
